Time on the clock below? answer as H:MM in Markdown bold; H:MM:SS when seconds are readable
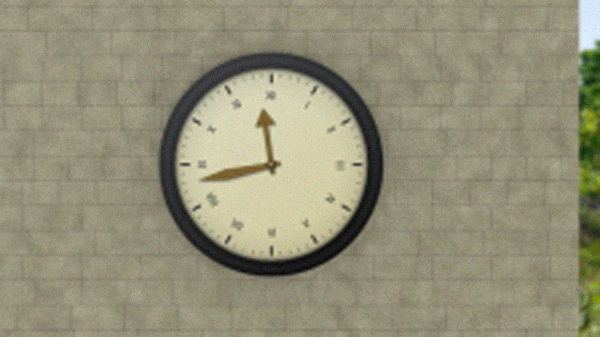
**11:43**
